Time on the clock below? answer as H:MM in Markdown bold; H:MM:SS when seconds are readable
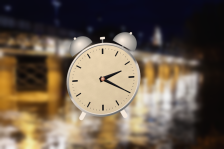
**2:20**
